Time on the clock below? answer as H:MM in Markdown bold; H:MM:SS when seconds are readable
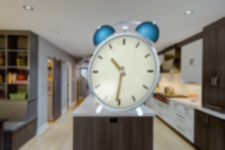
**10:31**
